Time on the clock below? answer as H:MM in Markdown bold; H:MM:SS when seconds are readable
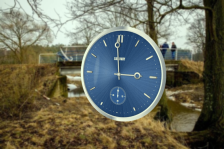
**2:59**
